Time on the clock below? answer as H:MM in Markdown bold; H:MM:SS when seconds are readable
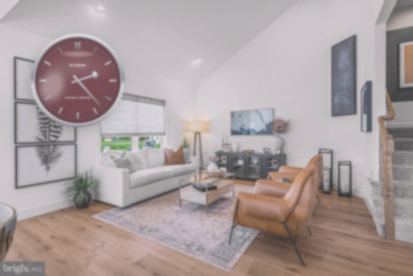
**2:23**
